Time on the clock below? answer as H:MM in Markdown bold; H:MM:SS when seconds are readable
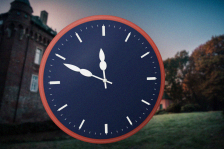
**11:49**
